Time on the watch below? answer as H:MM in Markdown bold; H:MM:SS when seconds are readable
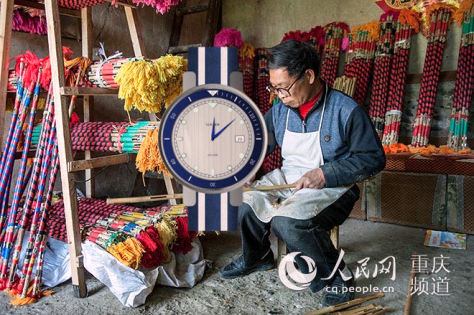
**12:08**
